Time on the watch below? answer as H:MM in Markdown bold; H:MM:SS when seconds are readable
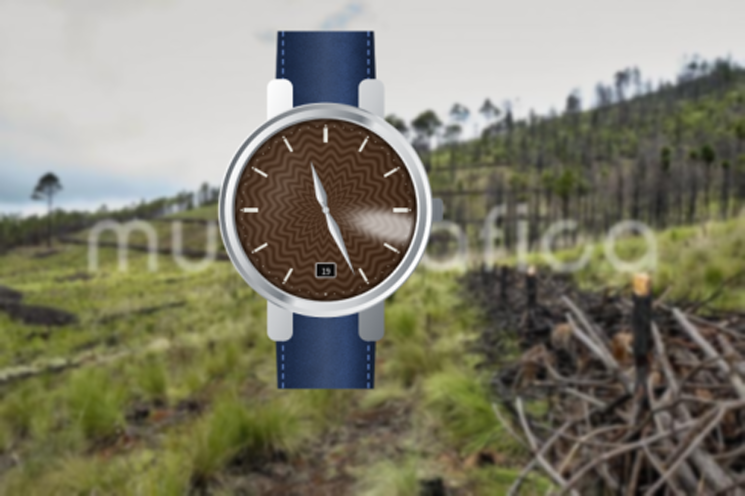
**11:26**
